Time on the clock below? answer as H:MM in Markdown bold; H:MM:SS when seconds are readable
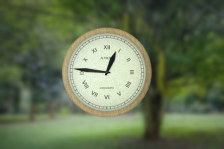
**12:46**
